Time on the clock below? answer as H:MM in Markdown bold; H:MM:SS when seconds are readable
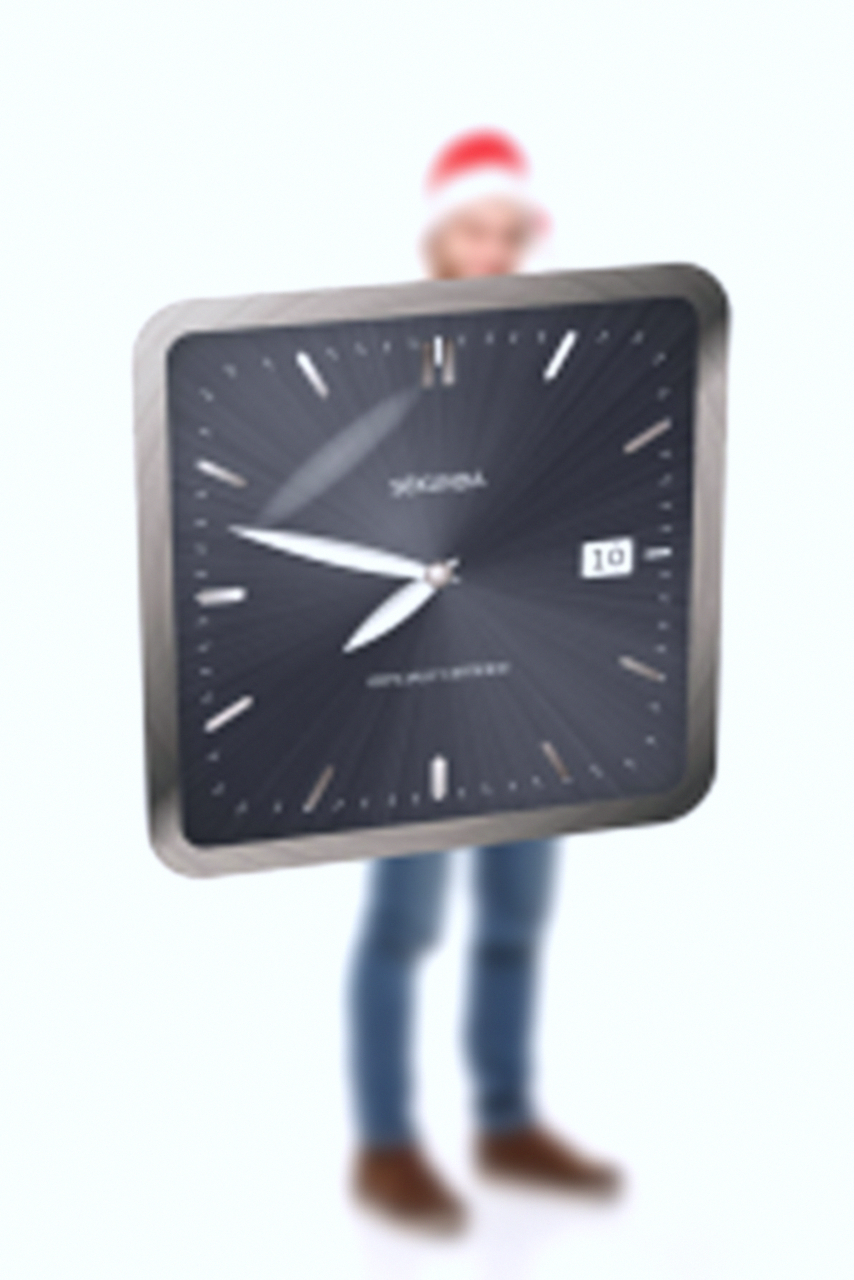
**7:48**
